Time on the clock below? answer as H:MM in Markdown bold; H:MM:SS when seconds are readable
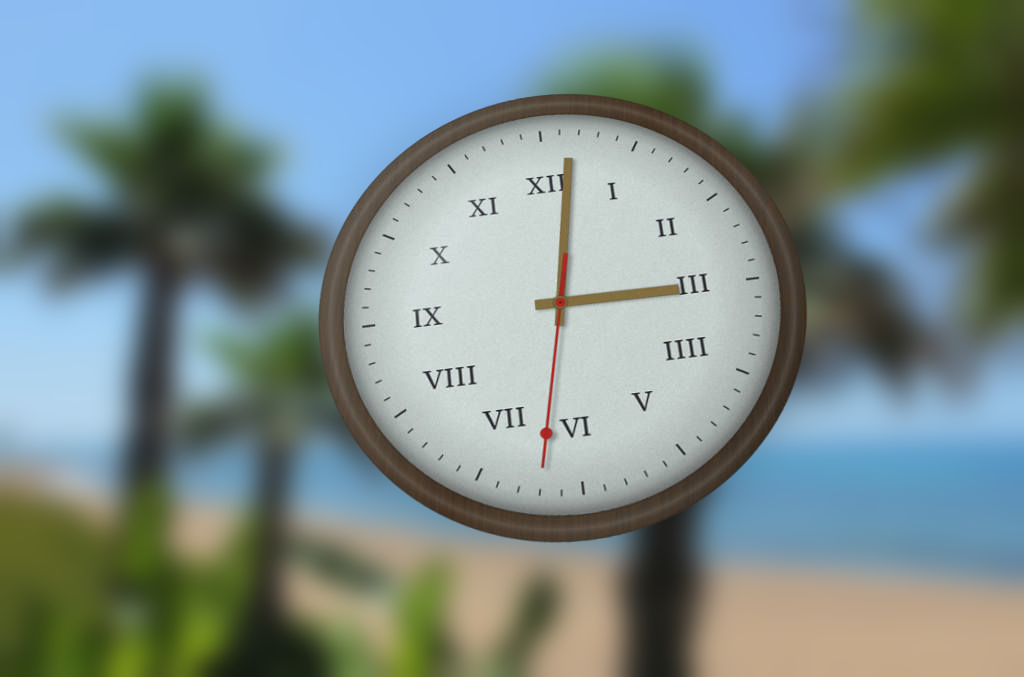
**3:01:32**
